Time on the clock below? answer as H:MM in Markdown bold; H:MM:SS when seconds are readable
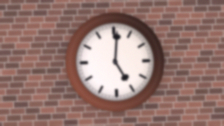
**5:01**
